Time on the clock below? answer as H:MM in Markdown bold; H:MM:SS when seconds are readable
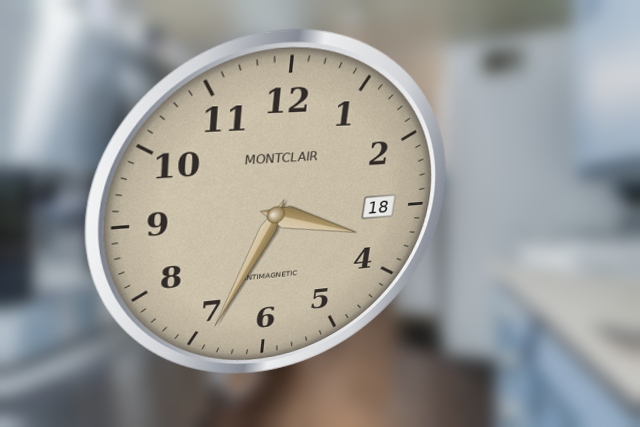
**3:34**
